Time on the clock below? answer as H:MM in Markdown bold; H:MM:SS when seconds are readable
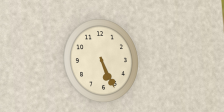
**5:26**
